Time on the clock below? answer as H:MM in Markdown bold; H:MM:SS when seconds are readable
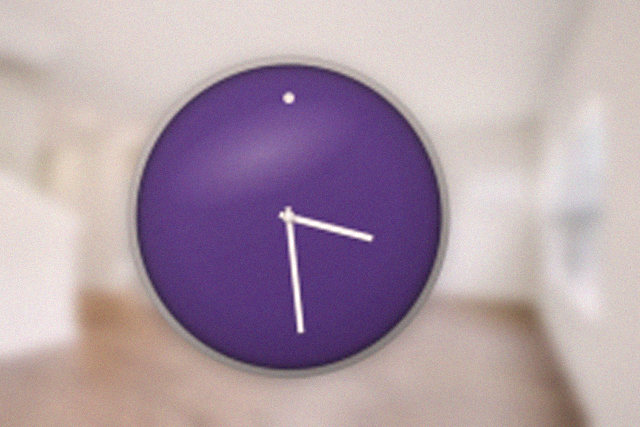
**3:29**
